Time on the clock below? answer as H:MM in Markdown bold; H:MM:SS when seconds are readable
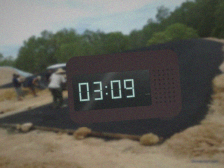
**3:09**
